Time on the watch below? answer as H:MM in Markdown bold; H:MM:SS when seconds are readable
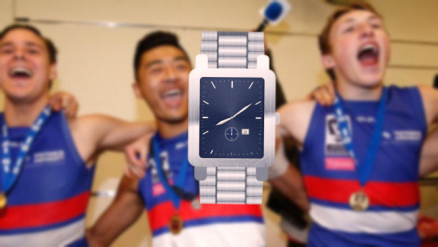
**8:09**
